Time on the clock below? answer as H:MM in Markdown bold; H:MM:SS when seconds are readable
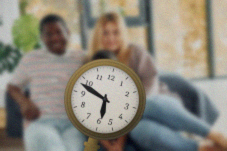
**5:48**
